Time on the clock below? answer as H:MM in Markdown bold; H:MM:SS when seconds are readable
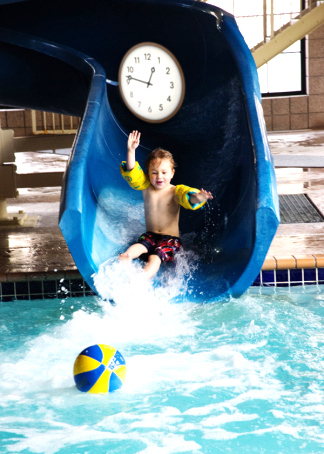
**12:47**
